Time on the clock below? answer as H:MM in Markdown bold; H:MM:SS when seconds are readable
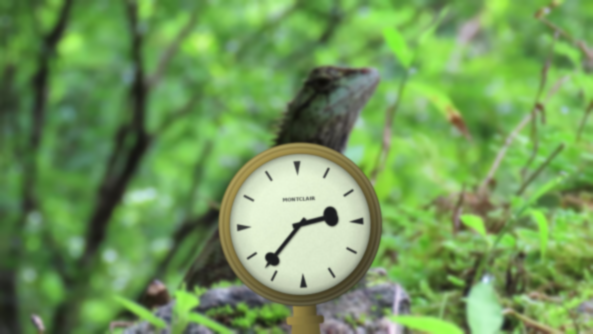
**2:37**
